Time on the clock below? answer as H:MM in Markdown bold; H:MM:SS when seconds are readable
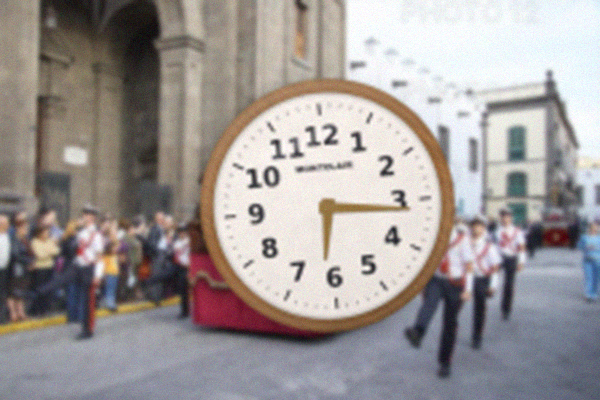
**6:16**
